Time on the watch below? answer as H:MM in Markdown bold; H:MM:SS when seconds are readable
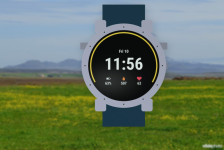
**11:56**
